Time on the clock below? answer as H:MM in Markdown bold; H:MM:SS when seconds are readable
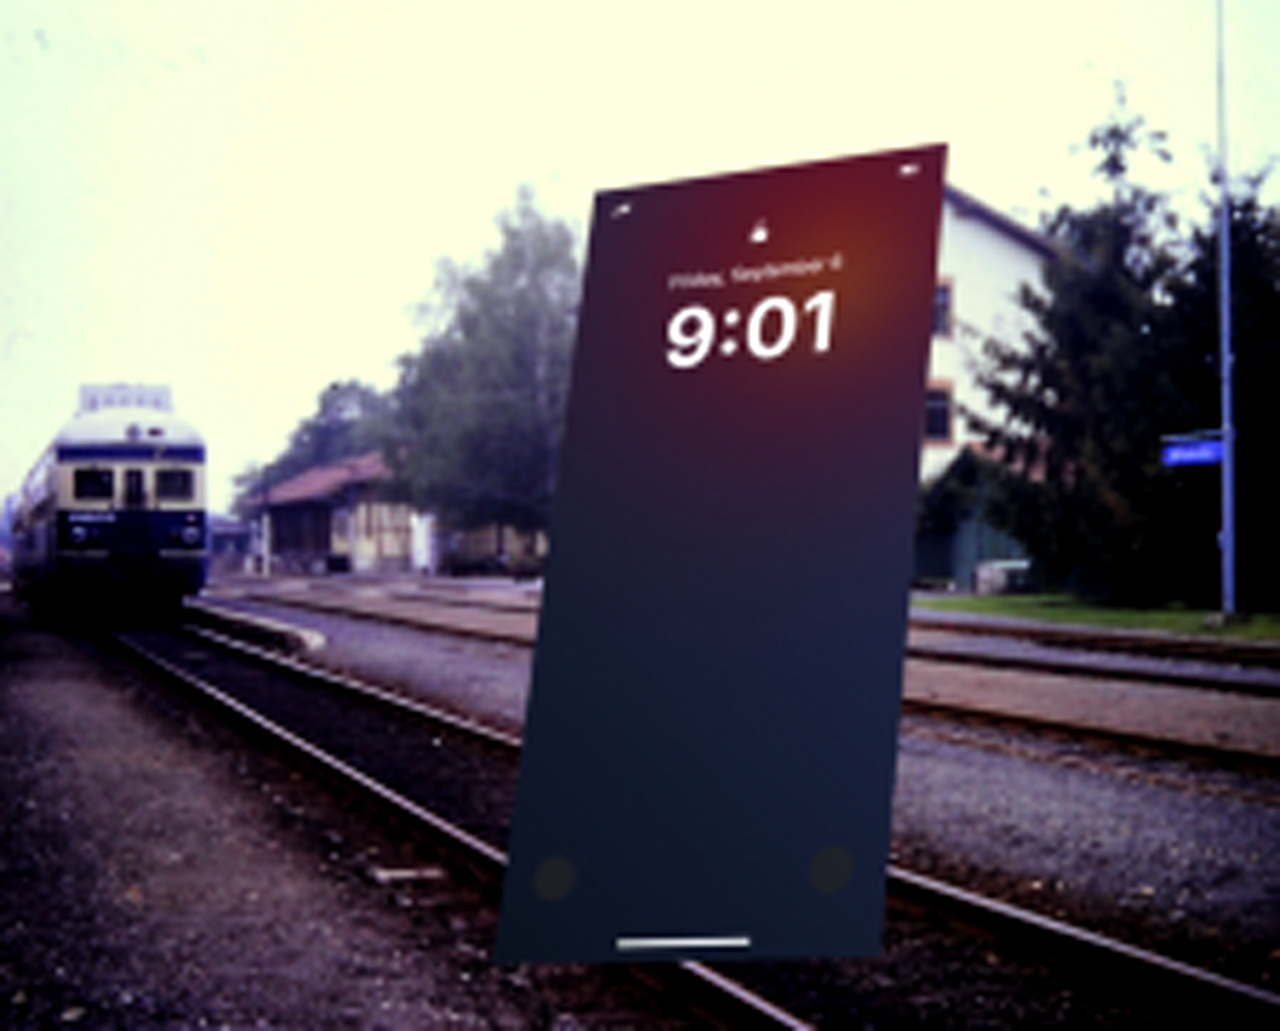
**9:01**
